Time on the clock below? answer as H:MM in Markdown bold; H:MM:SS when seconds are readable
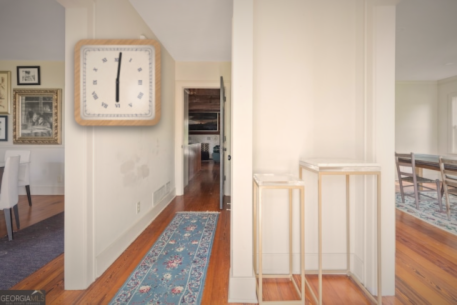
**6:01**
